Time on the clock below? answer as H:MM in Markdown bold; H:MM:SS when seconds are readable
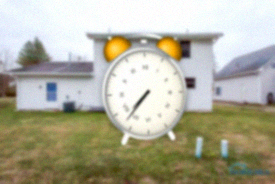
**7:37**
